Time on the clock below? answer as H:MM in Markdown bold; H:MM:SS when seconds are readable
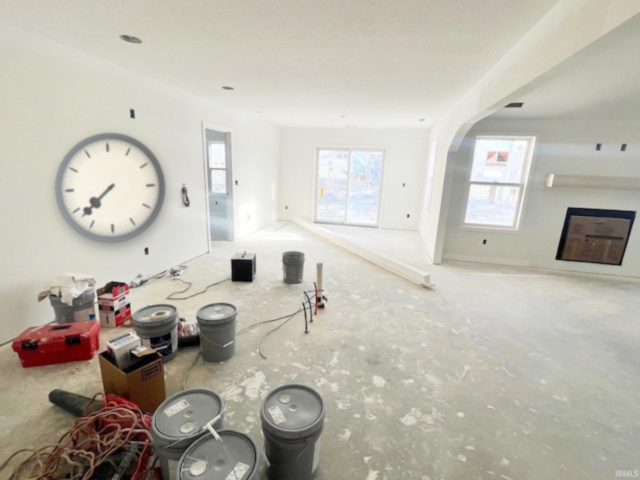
**7:38**
